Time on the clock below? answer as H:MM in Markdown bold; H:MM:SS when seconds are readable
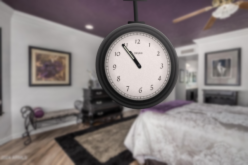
**10:54**
